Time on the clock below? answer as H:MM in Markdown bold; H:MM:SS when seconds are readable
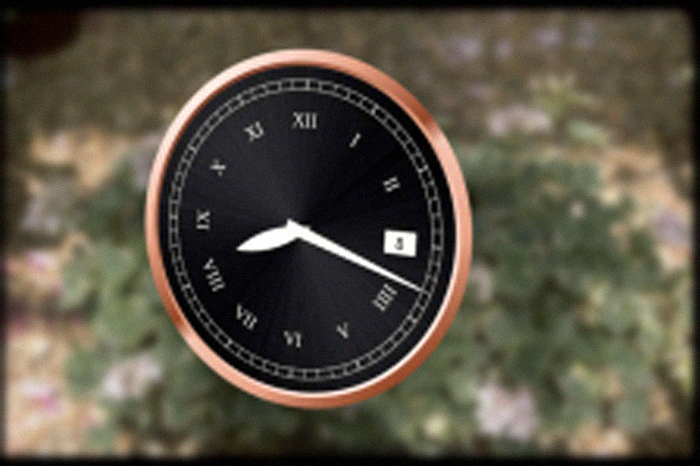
**8:18**
